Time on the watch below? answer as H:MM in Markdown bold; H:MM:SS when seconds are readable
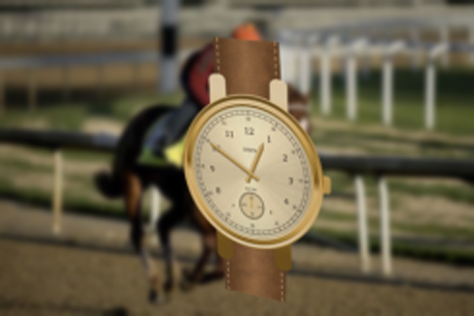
**12:50**
